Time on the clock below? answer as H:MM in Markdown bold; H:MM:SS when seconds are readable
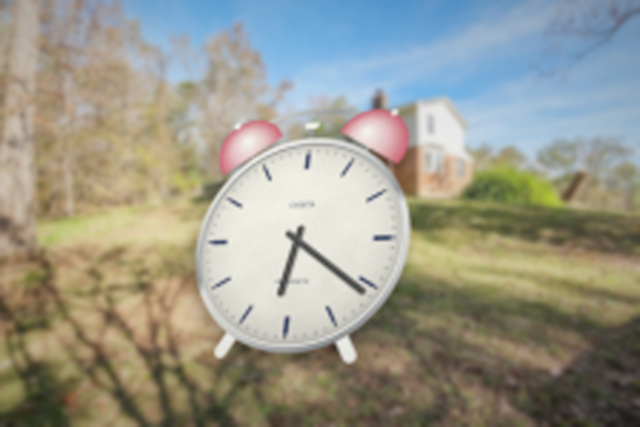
**6:21**
